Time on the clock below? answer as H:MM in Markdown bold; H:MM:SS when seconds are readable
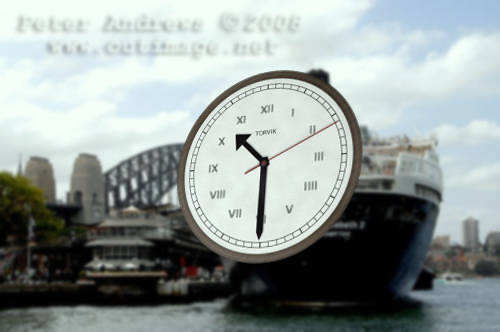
**10:30:11**
